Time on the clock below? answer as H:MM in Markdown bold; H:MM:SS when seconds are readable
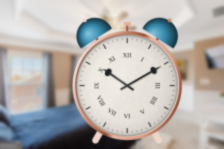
**10:10**
